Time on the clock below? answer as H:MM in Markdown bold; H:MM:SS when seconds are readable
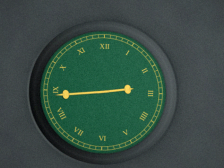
**2:44**
